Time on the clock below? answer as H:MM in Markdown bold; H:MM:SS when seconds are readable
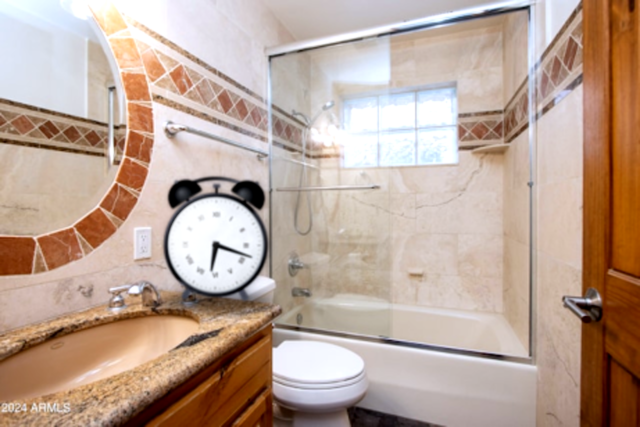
**6:18**
